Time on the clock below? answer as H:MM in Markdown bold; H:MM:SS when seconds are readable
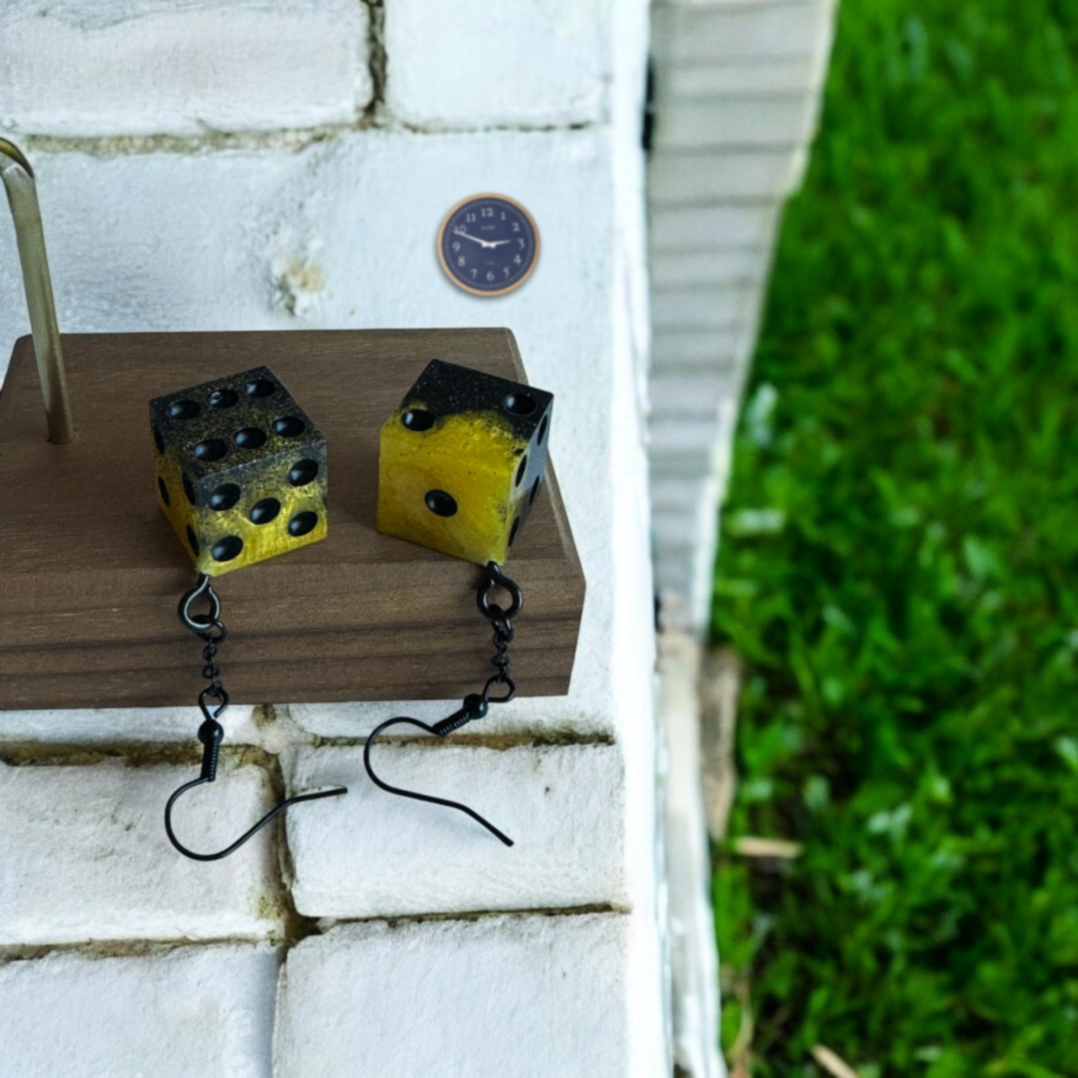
**2:49**
